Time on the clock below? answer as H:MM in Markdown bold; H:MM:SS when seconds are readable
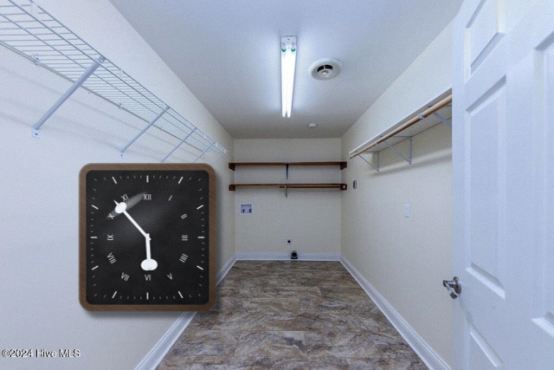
**5:53**
